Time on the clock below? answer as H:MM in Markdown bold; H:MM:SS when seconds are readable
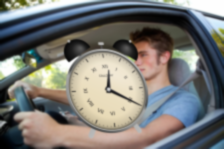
**12:20**
